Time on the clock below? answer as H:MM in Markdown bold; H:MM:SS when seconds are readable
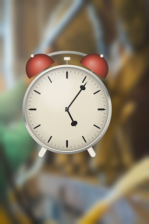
**5:06**
